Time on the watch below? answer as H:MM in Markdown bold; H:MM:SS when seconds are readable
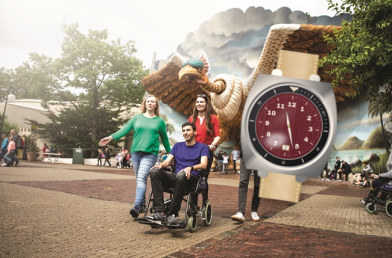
**11:27**
